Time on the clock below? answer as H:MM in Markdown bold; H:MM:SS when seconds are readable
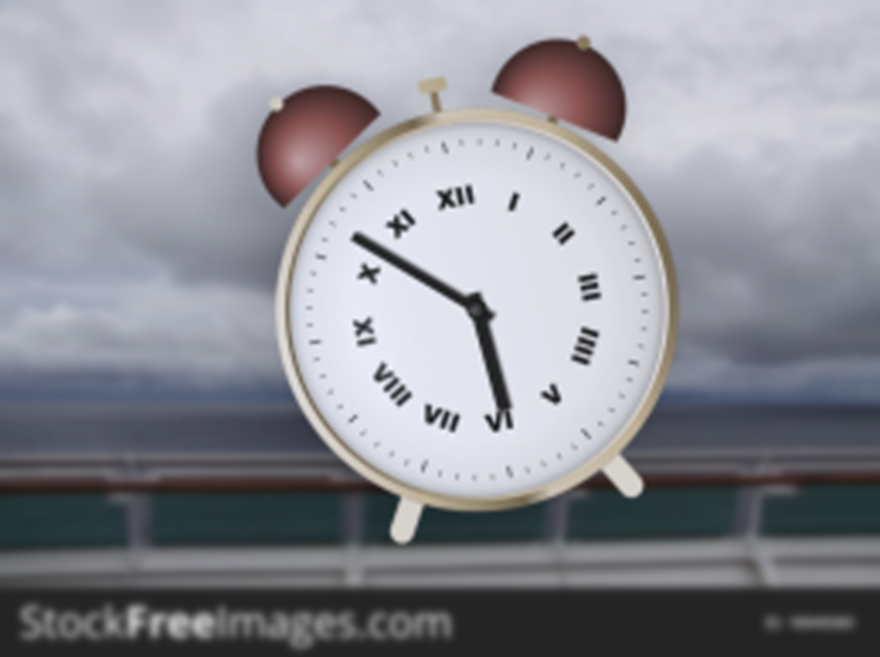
**5:52**
